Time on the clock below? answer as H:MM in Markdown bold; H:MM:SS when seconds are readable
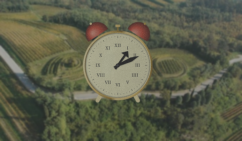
**1:11**
